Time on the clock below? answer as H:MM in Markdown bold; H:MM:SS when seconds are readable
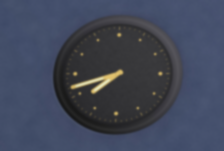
**7:42**
